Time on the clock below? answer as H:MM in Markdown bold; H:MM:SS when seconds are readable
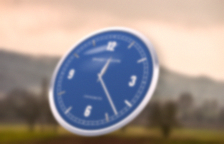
**12:23**
